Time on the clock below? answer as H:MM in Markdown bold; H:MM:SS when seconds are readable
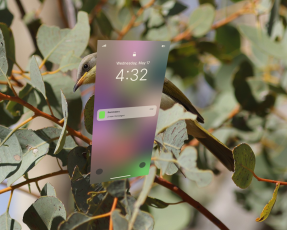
**4:32**
